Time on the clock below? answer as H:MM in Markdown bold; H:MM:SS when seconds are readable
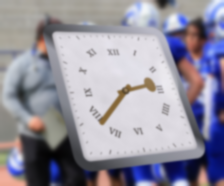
**2:38**
